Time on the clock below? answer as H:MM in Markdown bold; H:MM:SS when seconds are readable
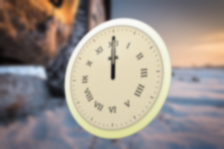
**12:00**
